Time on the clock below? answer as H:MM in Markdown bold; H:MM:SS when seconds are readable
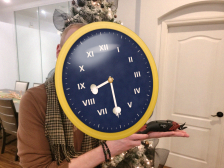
**8:30**
